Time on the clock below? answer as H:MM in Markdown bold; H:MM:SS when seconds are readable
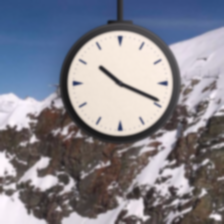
**10:19**
